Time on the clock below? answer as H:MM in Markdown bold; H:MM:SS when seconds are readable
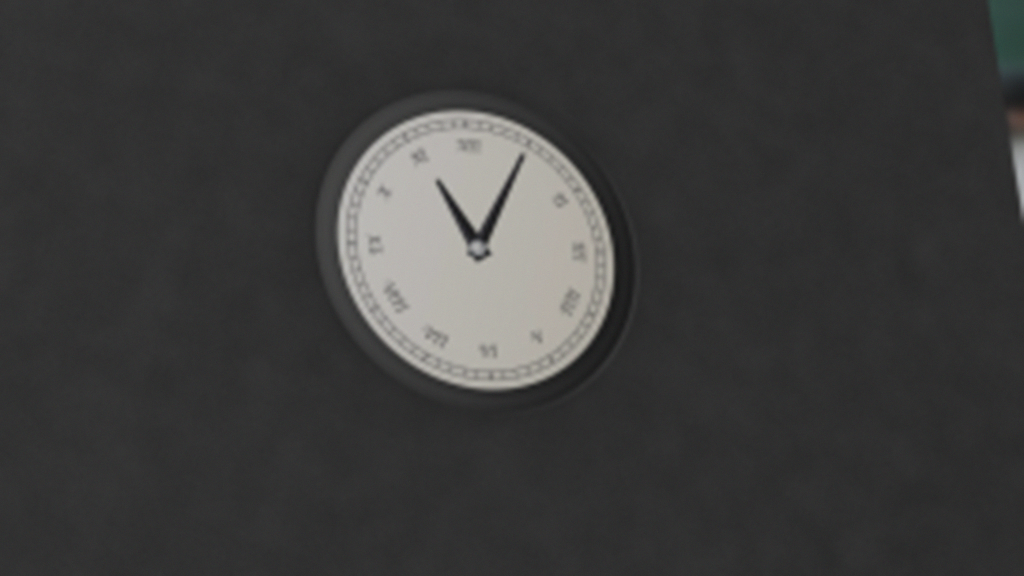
**11:05**
